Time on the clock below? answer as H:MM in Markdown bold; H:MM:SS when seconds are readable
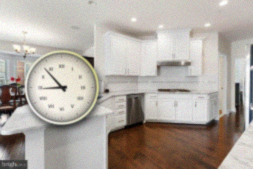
**8:53**
